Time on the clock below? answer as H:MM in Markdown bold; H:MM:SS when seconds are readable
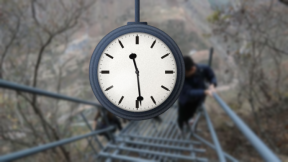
**11:29**
